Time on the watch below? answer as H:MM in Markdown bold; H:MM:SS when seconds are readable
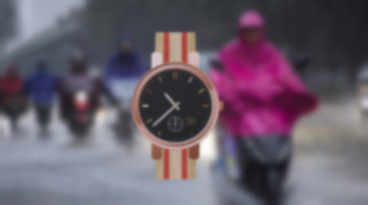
**10:38**
